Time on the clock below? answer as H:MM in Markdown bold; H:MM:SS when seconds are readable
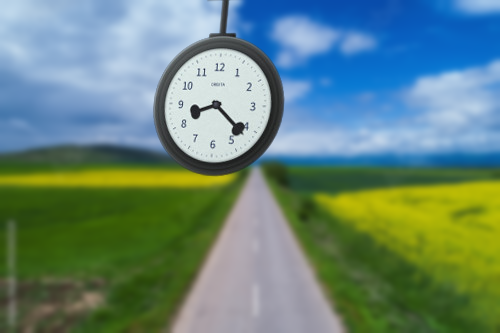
**8:22**
